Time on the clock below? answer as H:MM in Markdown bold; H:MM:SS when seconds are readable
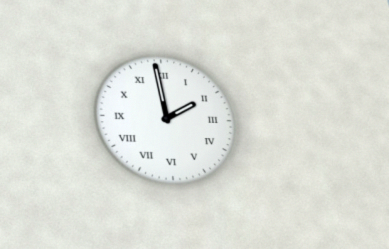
**1:59**
